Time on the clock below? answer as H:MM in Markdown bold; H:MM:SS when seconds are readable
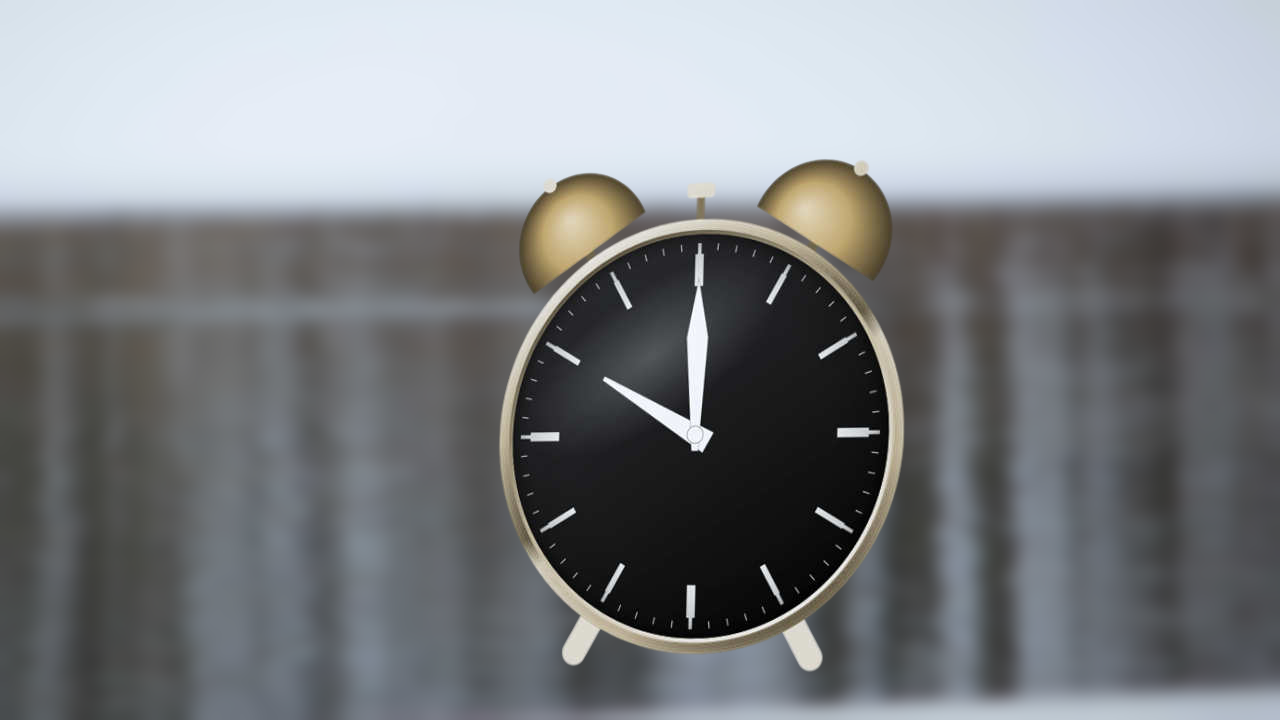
**10:00**
